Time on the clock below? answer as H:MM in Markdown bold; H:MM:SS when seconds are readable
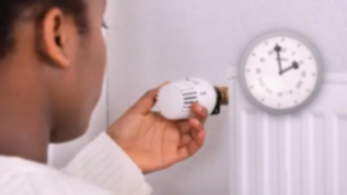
**1:58**
